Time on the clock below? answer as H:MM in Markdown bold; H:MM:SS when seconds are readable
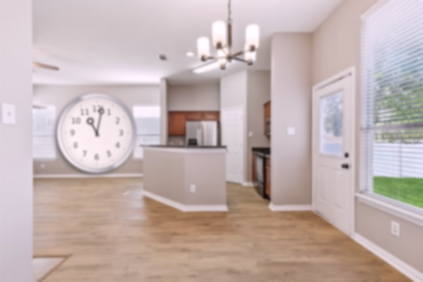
**11:02**
